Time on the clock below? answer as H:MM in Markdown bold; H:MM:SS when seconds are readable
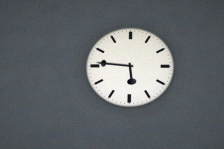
**5:46**
